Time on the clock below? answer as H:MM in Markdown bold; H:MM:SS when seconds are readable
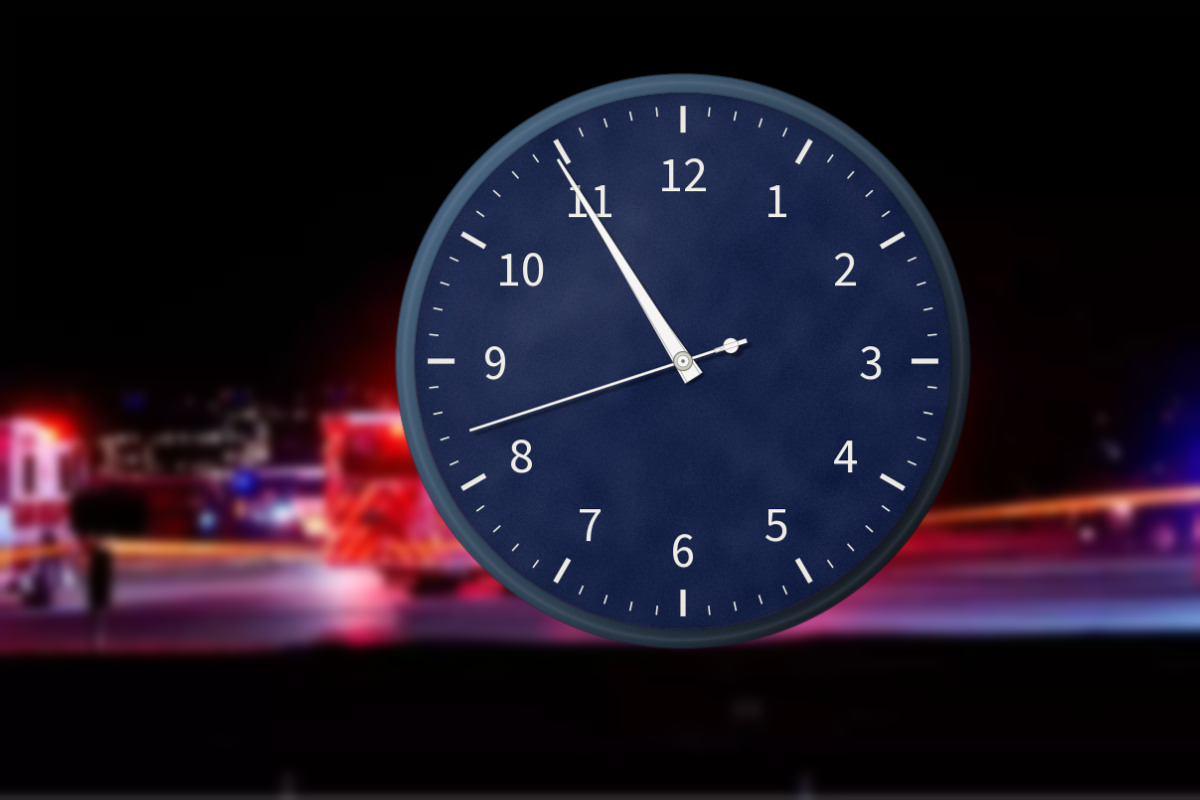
**10:54:42**
